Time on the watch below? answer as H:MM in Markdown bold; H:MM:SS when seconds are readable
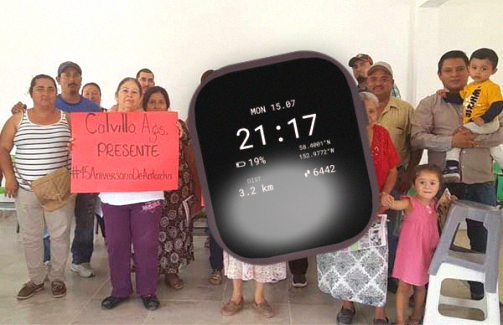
**21:17**
